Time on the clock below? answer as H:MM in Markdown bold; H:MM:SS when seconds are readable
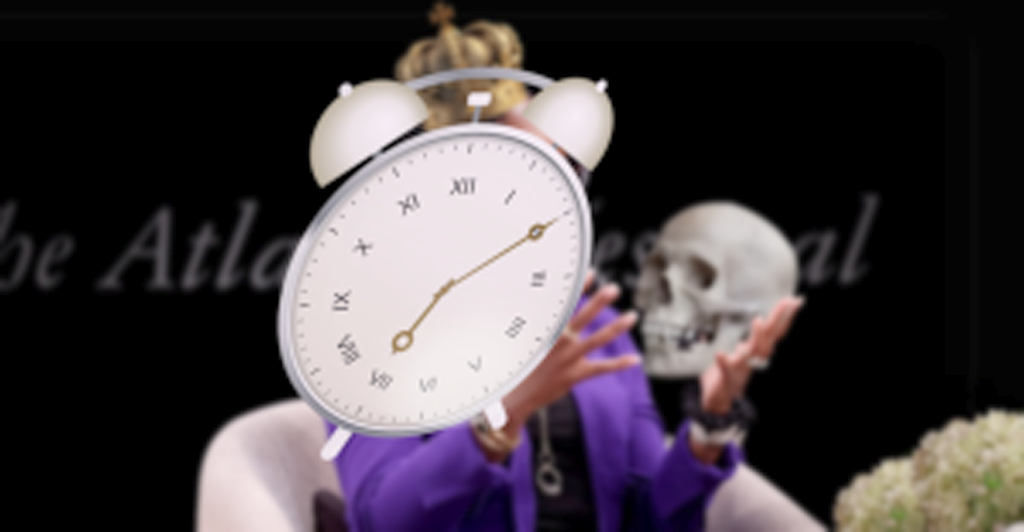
**7:10**
